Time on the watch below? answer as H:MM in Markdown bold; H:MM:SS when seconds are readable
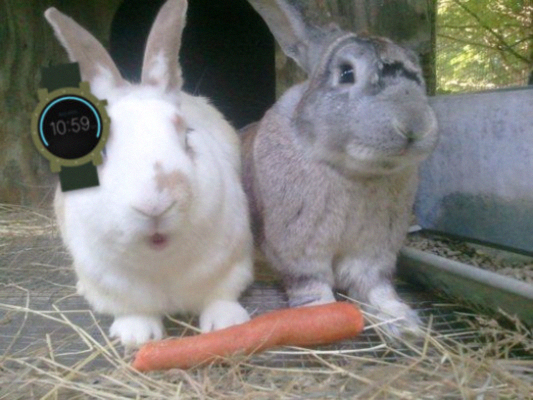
**10:59**
